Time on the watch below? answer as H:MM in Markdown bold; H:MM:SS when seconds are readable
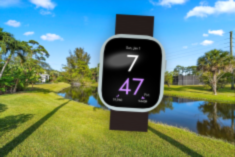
**7:47**
